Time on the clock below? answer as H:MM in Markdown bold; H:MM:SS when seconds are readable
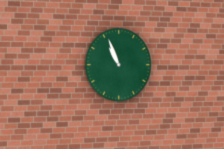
**10:56**
